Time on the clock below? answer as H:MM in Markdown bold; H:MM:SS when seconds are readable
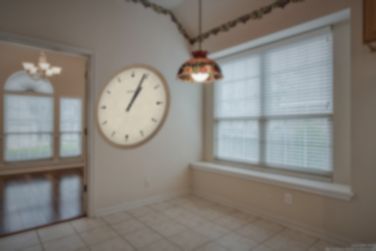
**1:04**
